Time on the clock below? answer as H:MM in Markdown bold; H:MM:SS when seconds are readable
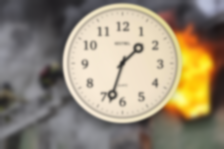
**1:33**
